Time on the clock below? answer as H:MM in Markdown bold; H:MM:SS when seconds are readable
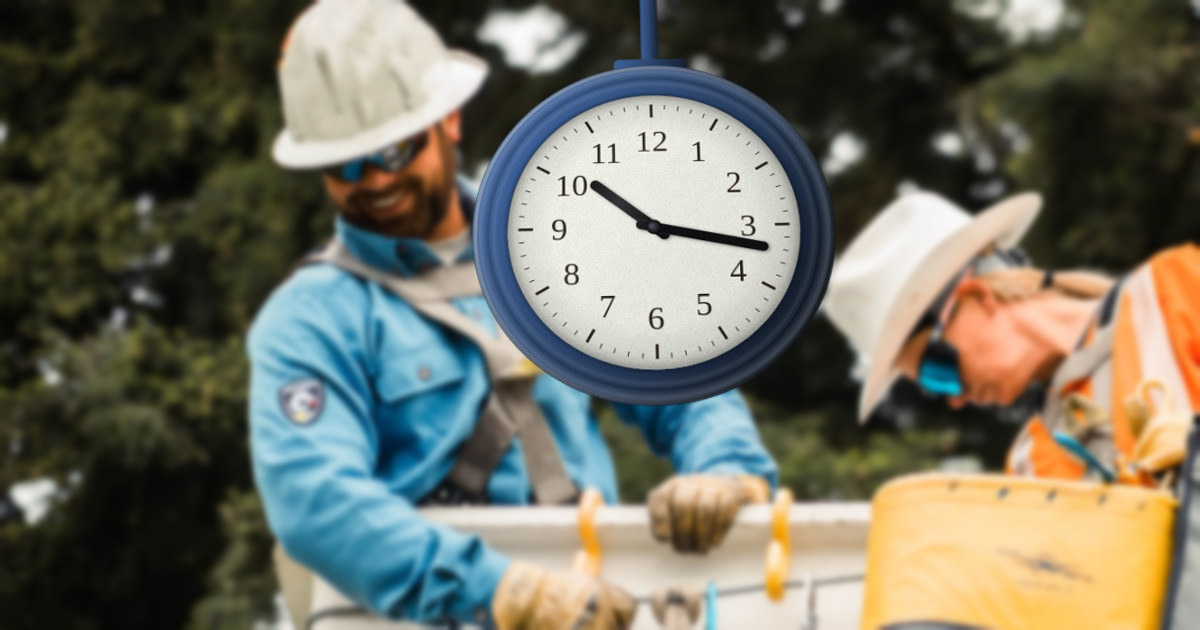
**10:17**
